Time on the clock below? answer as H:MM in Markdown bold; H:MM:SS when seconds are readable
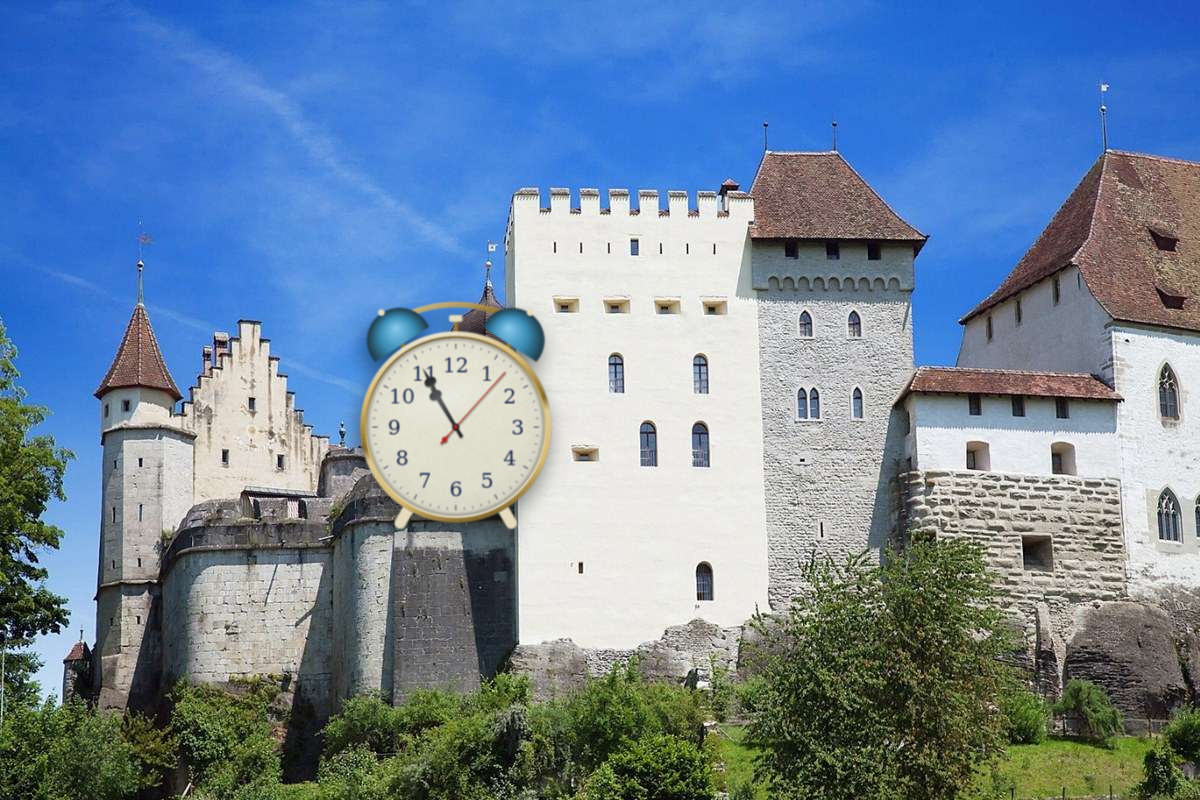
**10:55:07**
